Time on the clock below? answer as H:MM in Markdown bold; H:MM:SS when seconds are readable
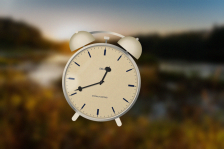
**12:41**
